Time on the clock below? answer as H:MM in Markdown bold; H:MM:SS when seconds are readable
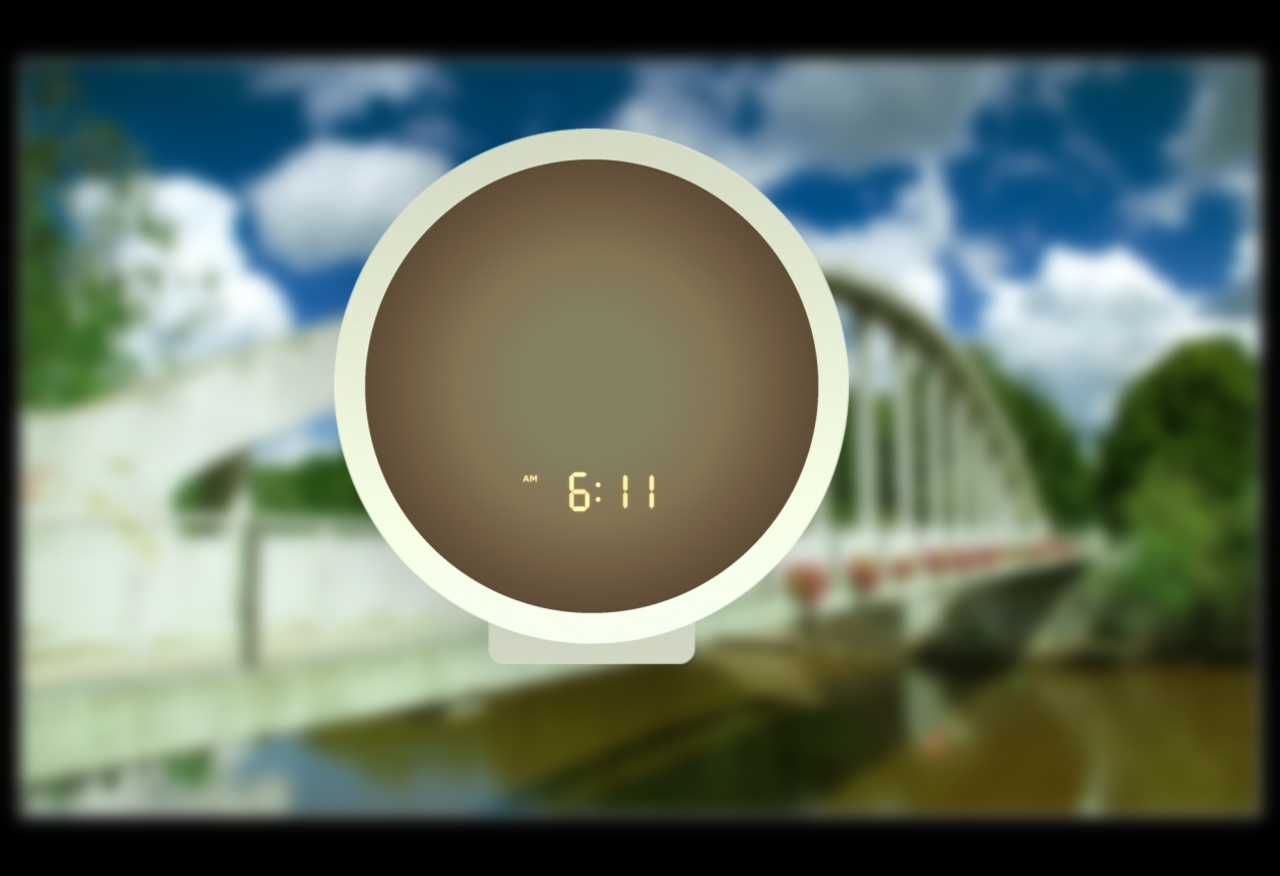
**6:11**
